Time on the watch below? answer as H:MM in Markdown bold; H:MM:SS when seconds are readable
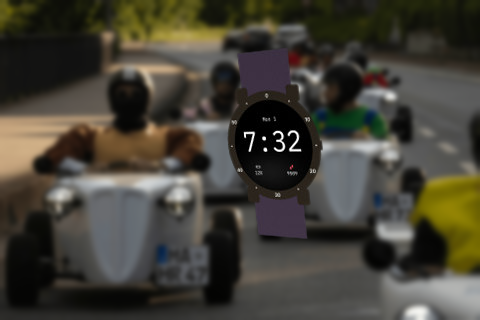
**7:32**
